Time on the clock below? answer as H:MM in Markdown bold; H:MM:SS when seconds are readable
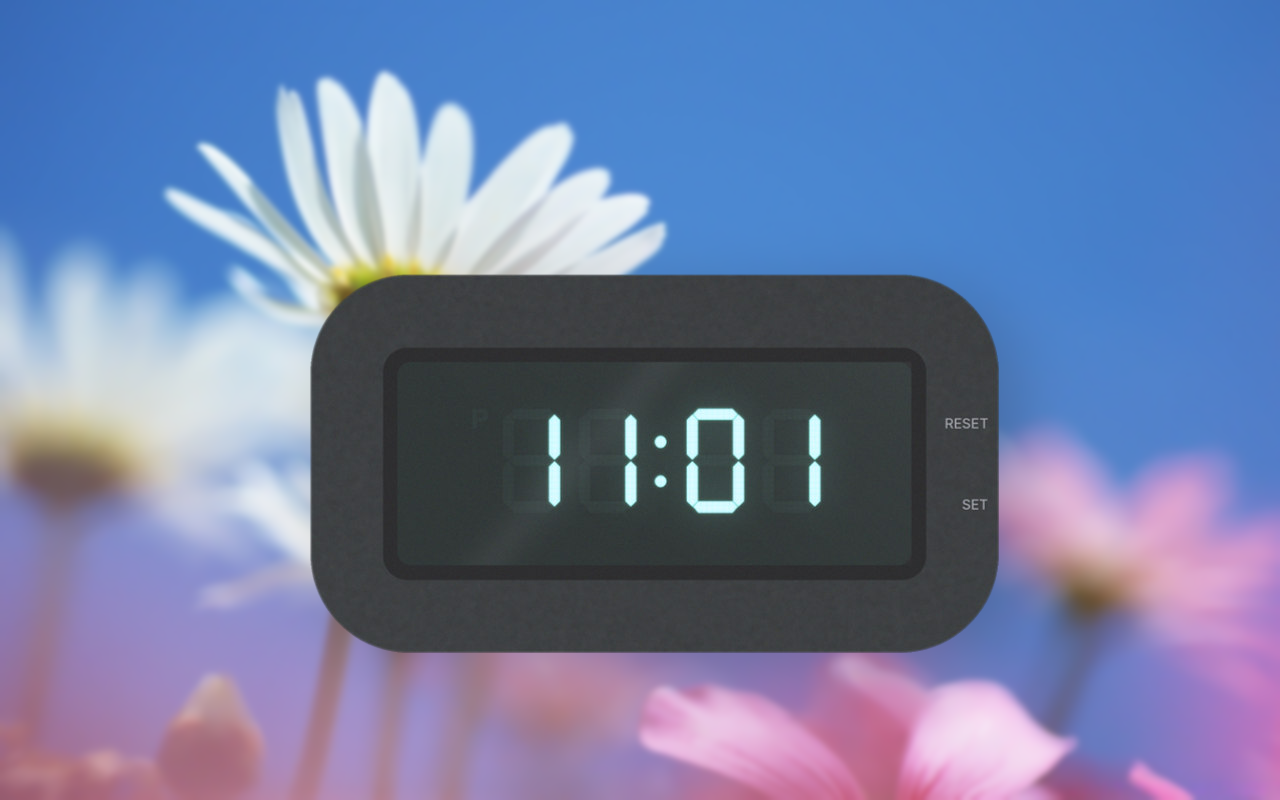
**11:01**
